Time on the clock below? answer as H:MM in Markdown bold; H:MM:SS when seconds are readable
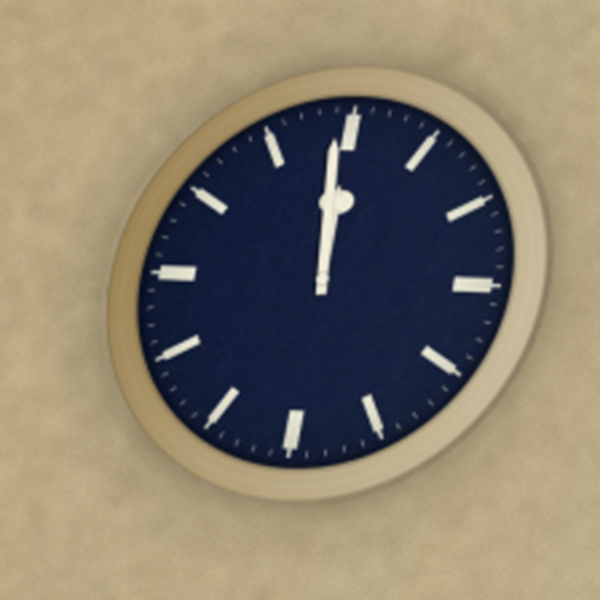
**11:59**
